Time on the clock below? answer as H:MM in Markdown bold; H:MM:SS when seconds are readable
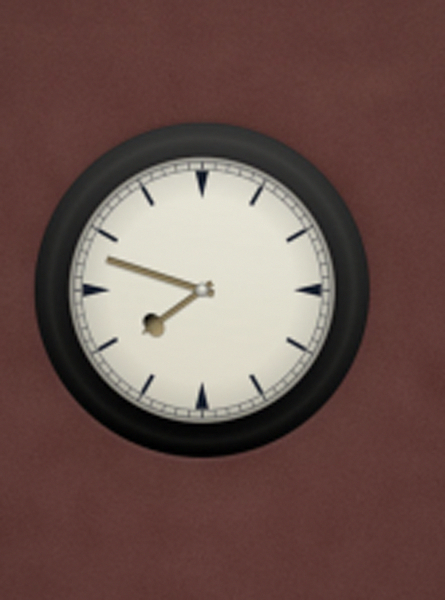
**7:48**
